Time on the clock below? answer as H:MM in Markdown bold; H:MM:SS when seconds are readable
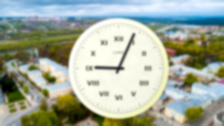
**9:04**
